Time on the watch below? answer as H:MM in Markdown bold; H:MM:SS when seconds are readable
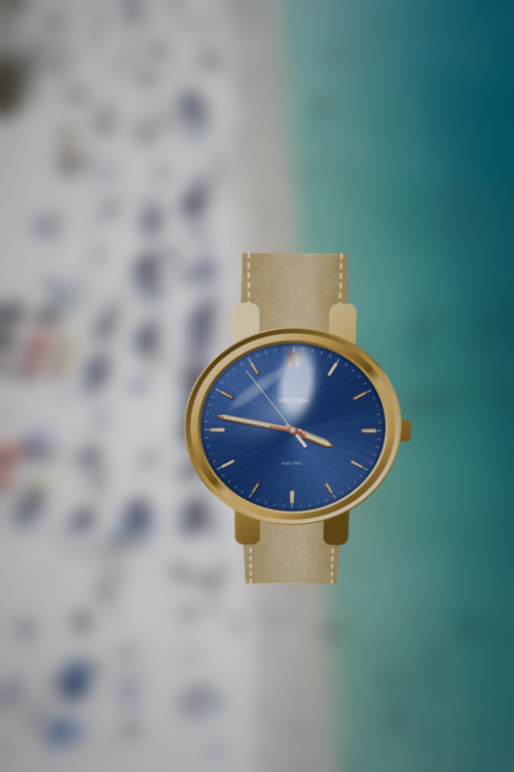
**3:46:54**
